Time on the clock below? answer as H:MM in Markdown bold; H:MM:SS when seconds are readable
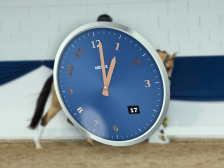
**1:01**
